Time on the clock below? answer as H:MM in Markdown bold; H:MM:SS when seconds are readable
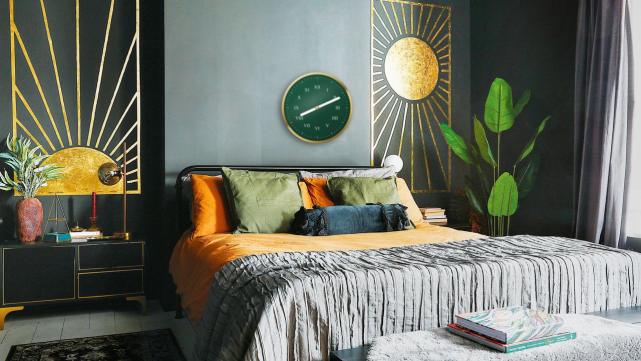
**8:11**
